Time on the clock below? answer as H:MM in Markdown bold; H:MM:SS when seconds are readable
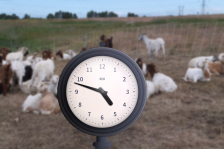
**4:48**
